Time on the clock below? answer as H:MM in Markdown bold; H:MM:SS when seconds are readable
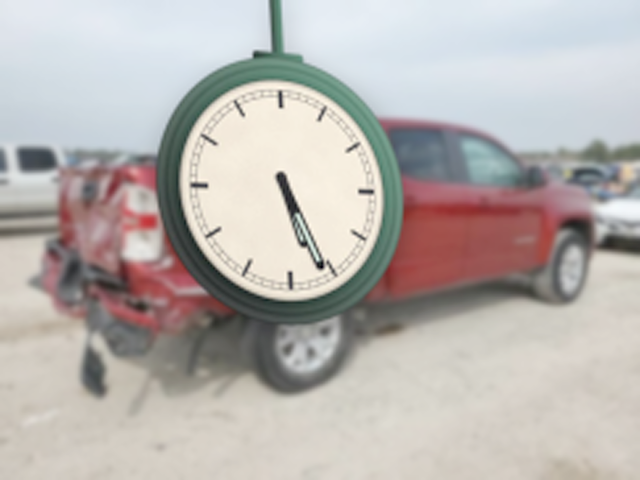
**5:26**
